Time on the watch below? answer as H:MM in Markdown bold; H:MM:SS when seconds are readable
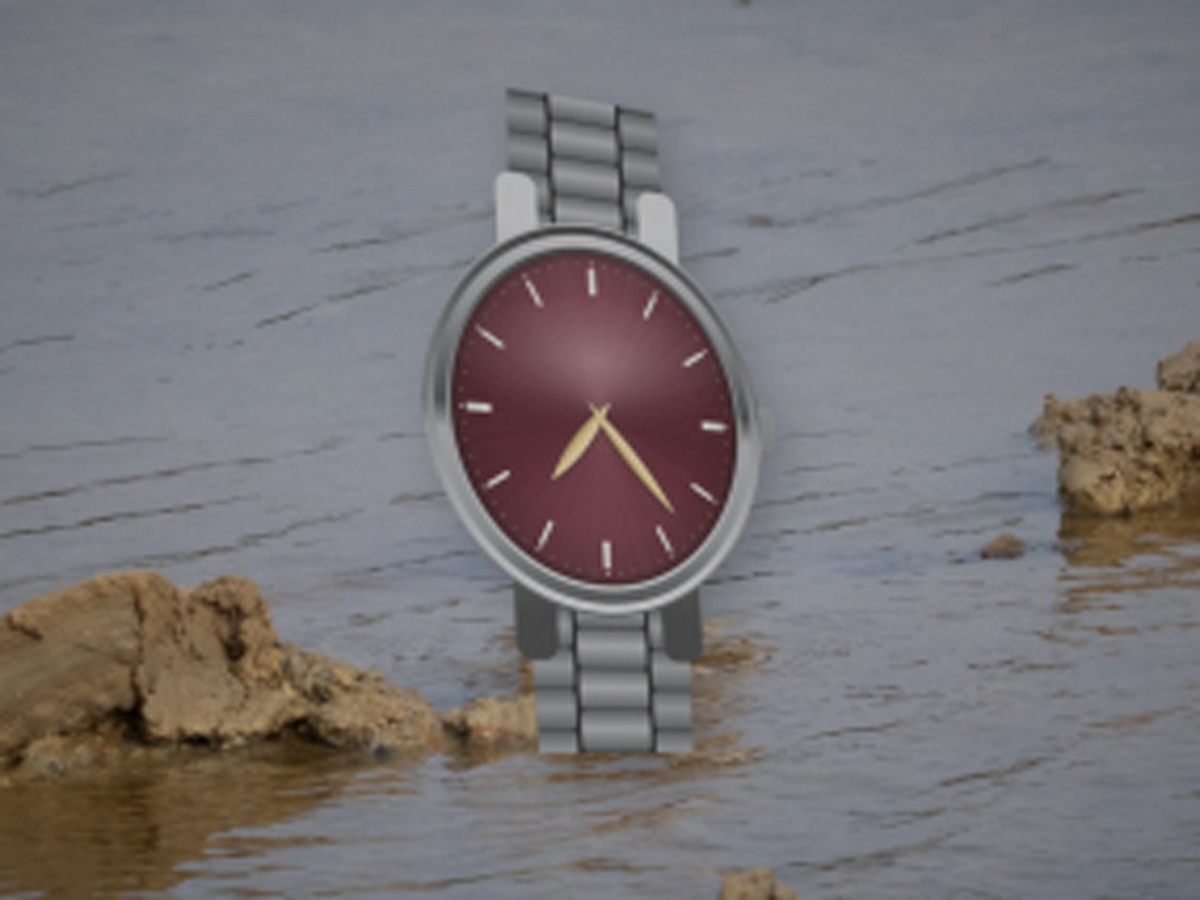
**7:23**
